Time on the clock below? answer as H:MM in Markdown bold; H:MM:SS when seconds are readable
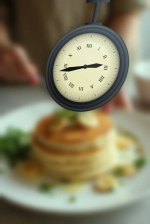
**2:43**
